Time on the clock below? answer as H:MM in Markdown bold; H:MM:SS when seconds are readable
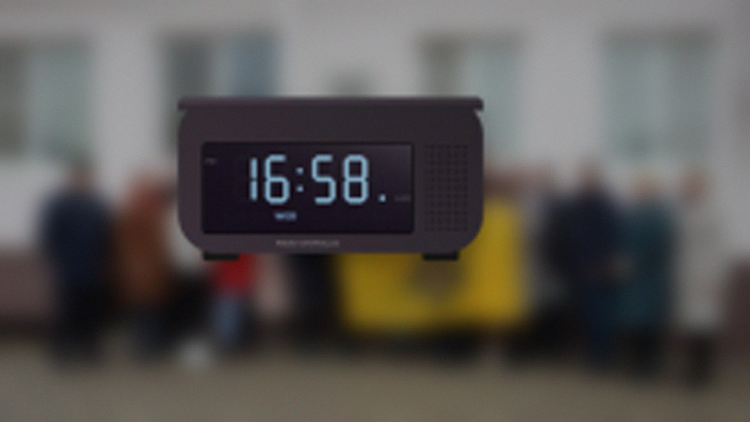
**16:58**
